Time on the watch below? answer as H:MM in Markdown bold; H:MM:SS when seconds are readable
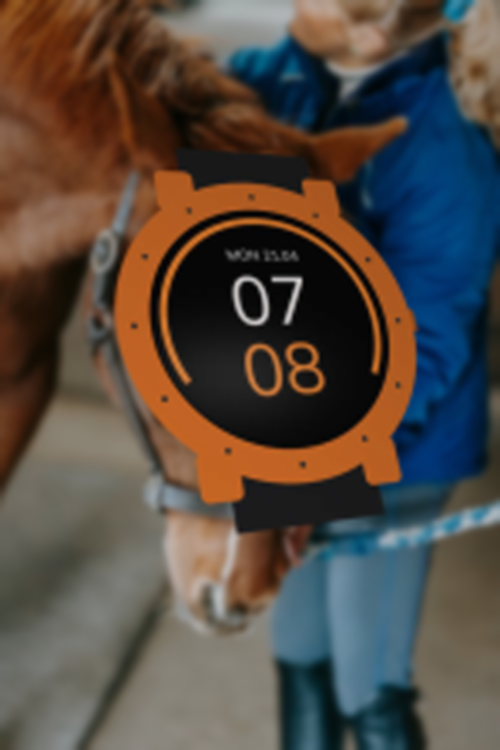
**7:08**
